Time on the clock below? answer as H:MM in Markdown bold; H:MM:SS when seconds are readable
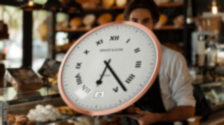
**6:23**
